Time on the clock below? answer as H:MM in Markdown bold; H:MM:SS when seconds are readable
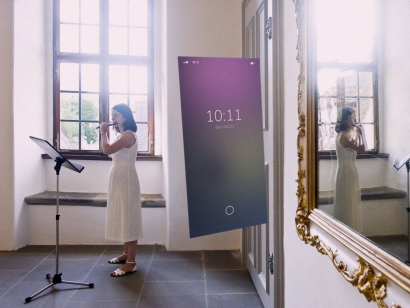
**10:11**
